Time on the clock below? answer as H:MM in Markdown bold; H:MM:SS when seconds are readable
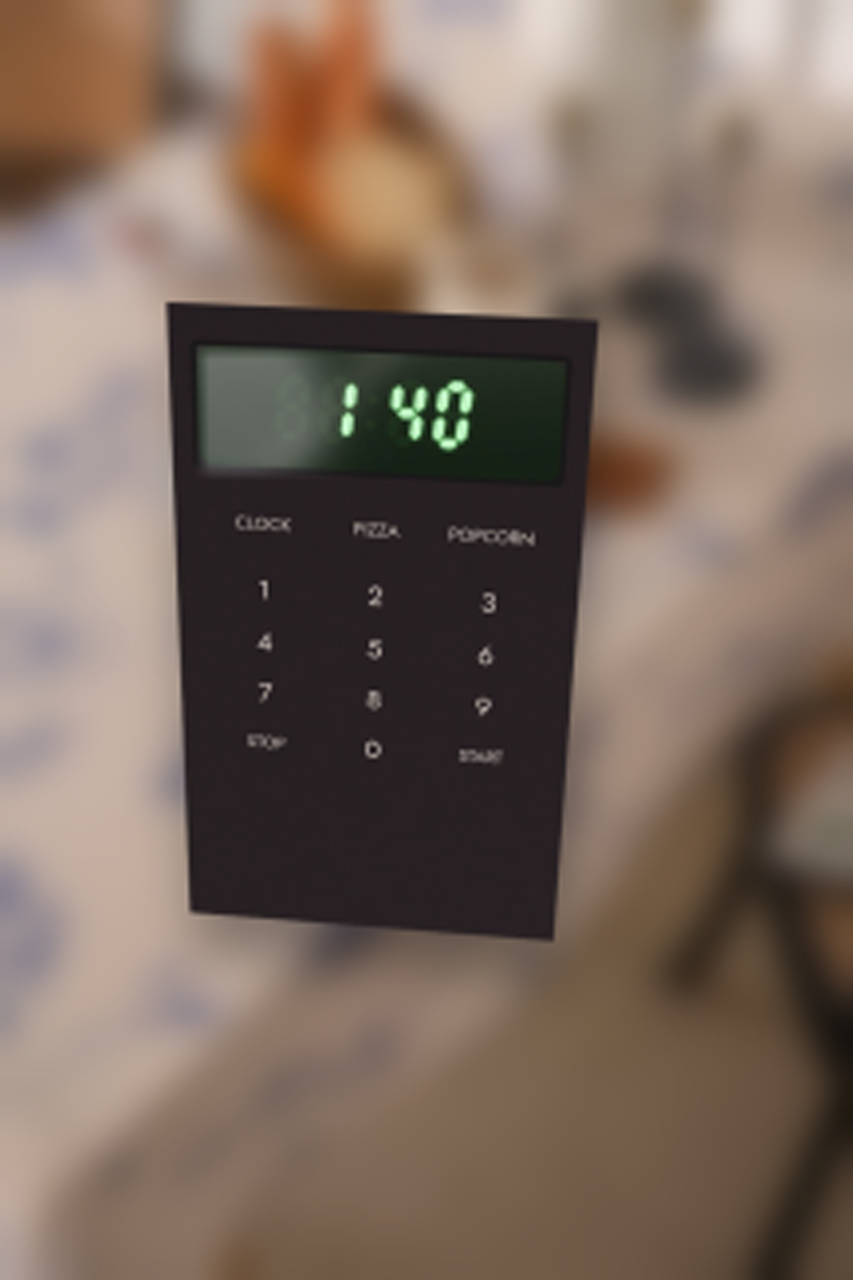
**1:40**
